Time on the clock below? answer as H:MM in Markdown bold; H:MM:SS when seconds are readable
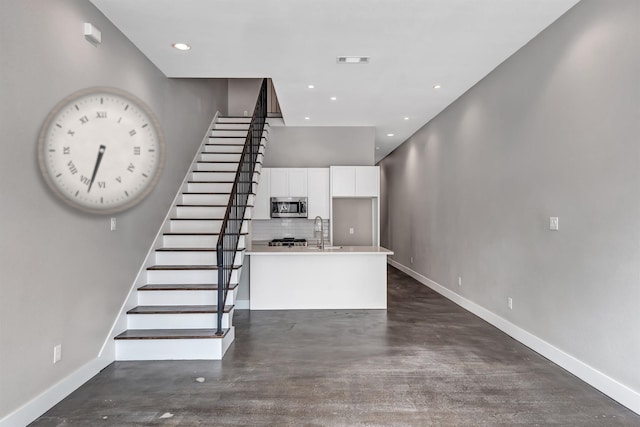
**6:33**
